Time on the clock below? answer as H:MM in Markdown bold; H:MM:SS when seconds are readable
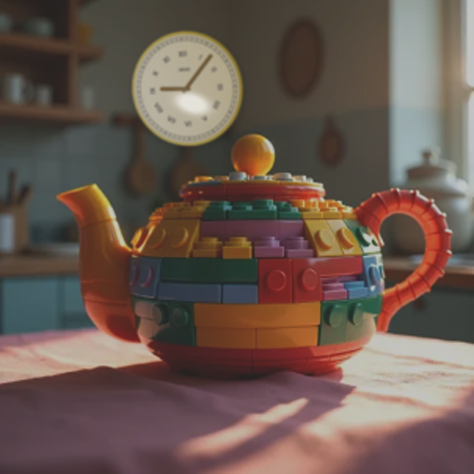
**9:07**
